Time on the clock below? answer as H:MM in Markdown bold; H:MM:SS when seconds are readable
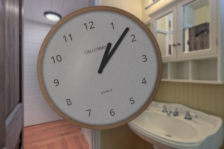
**1:08**
